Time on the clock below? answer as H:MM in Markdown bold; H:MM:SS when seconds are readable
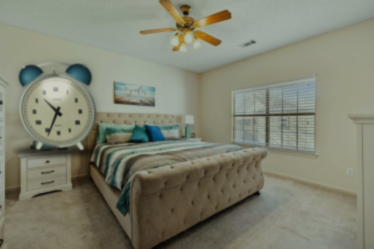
**10:34**
